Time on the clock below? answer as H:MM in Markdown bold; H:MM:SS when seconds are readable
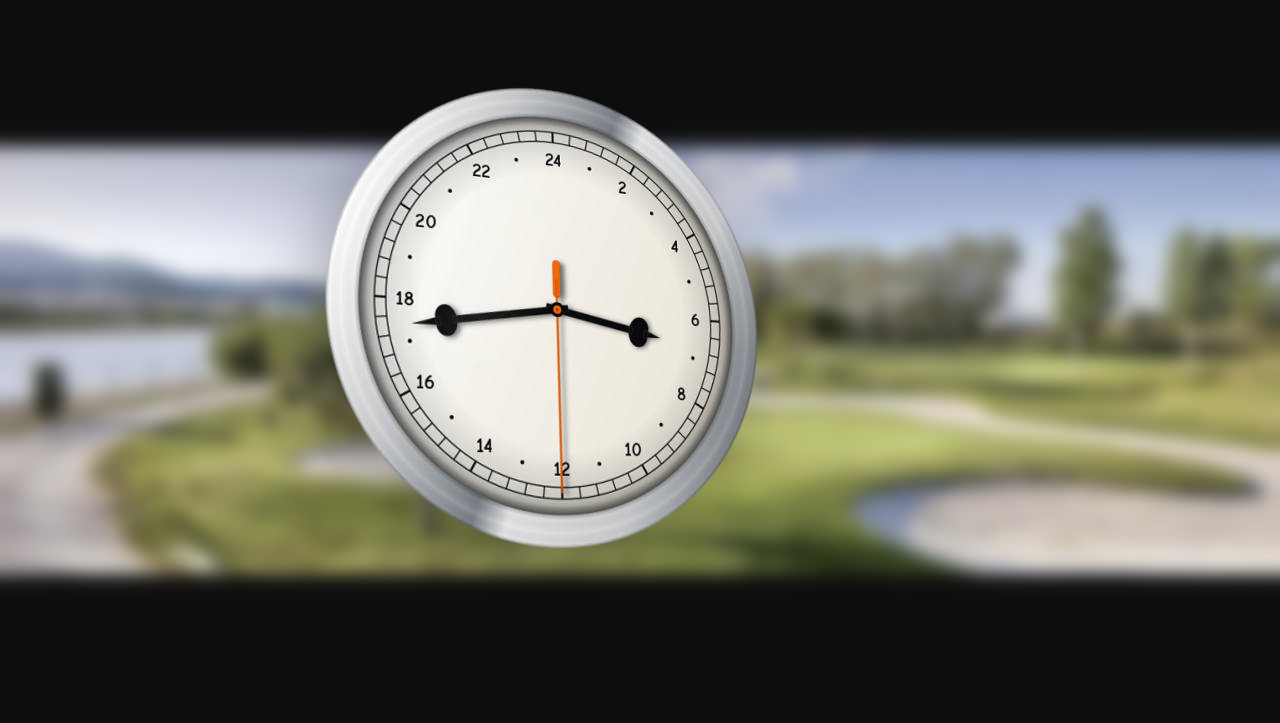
**6:43:30**
